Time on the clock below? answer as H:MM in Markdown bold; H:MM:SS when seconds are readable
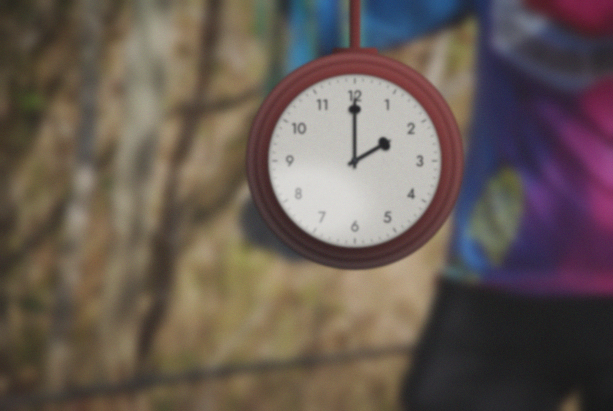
**2:00**
